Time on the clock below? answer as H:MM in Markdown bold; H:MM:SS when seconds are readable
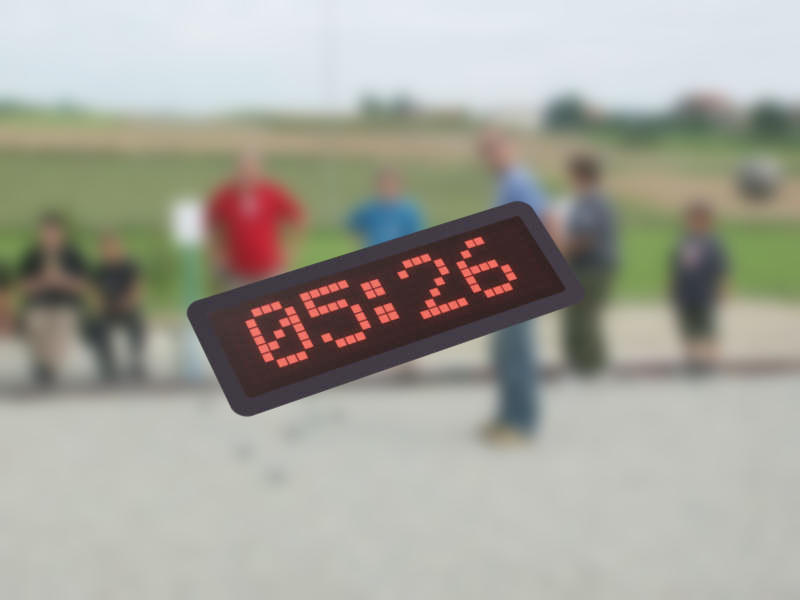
**5:26**
